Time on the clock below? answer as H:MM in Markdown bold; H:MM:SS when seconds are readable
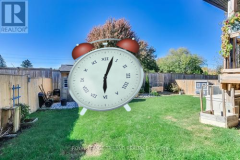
**6:03**
